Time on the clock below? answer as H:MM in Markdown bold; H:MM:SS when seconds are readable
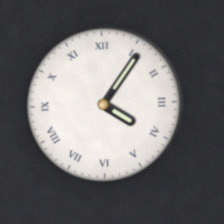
**4:06**
